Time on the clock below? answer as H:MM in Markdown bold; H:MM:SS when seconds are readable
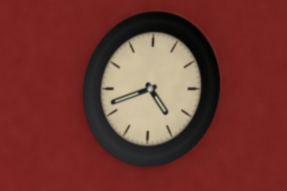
**4:42**
